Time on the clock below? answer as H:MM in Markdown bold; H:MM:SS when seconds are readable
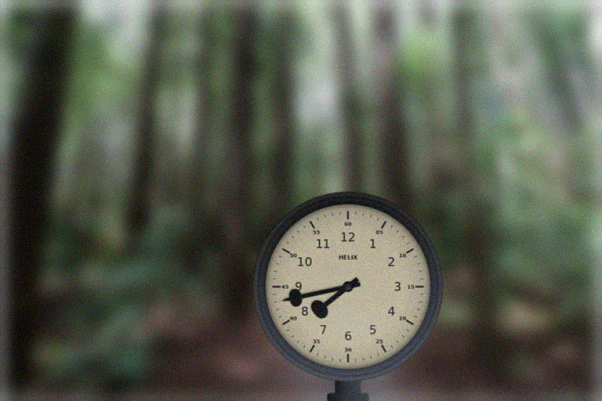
**7:43**
